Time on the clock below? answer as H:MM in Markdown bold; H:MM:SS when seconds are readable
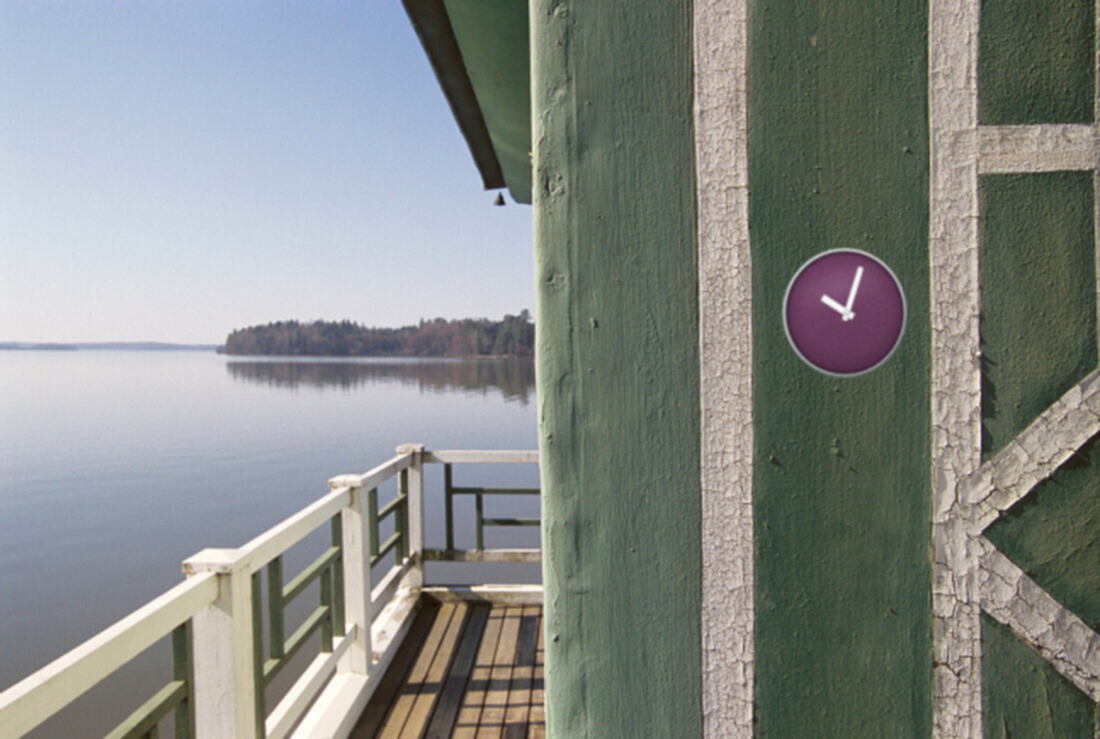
**10:03**
